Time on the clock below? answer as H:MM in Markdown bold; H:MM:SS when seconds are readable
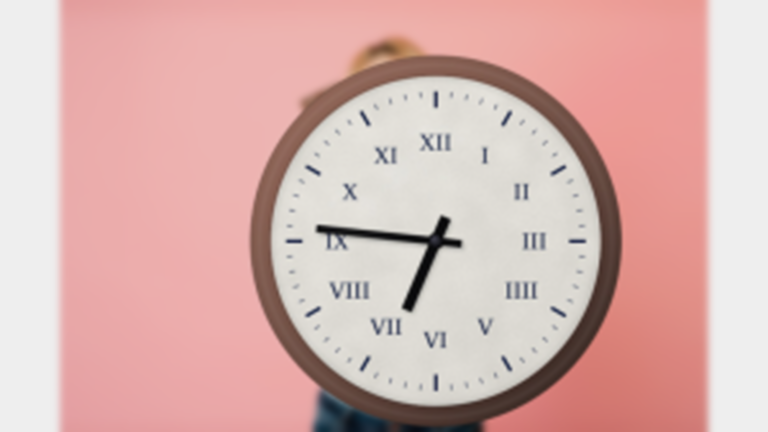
**6:46**
